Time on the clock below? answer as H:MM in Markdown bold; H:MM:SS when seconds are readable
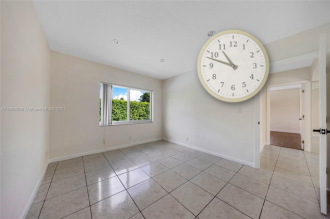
**10:48**
